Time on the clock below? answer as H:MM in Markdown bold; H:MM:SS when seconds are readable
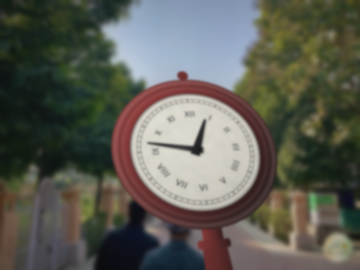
**12:47**
